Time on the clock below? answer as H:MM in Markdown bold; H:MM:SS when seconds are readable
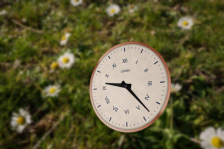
**9:23**
